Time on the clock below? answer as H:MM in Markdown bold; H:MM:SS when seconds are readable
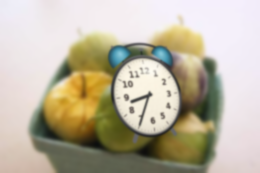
**8:35**
